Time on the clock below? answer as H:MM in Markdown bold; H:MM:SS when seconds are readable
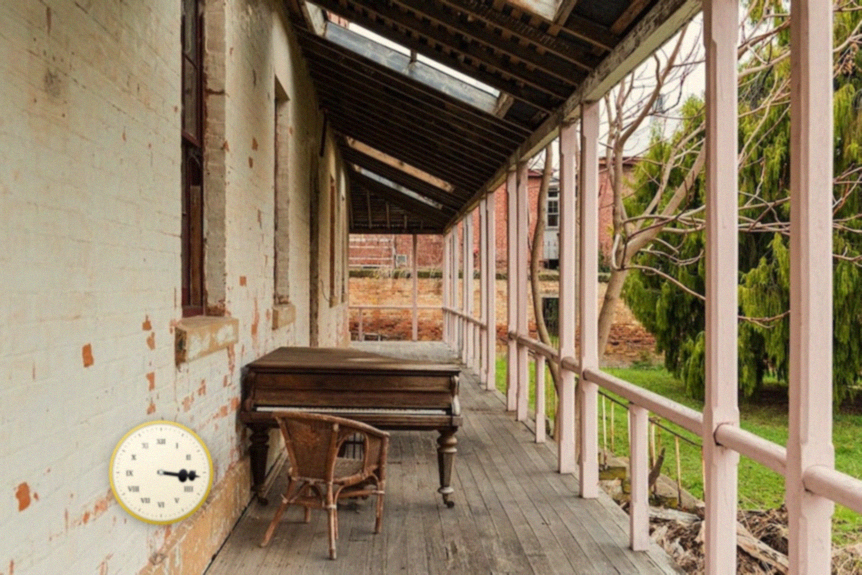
**3:16**
